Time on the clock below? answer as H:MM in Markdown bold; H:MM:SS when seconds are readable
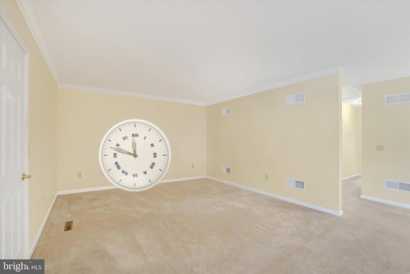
**11:48**
